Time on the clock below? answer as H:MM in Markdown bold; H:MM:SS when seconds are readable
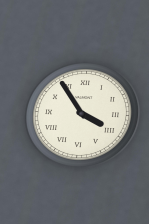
**3:54**
